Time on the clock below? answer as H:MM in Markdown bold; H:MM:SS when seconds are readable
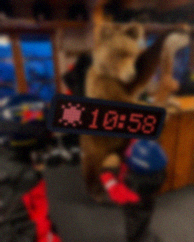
**10:58**
